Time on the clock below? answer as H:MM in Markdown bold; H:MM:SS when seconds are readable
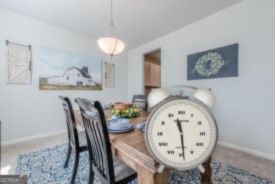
**11:29**
